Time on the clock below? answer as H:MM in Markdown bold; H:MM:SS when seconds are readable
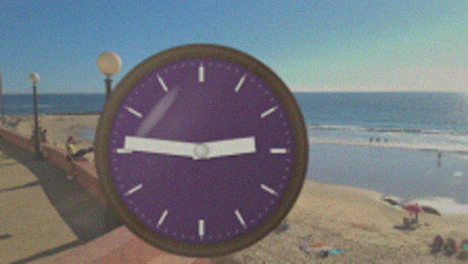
**2:46**
